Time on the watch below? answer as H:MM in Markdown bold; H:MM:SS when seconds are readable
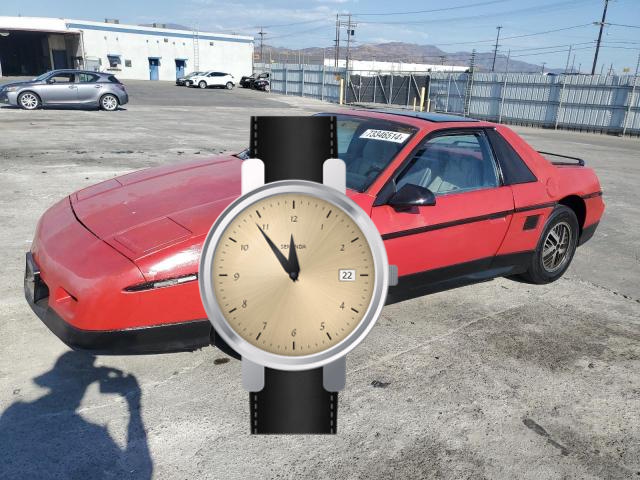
**11:54**
